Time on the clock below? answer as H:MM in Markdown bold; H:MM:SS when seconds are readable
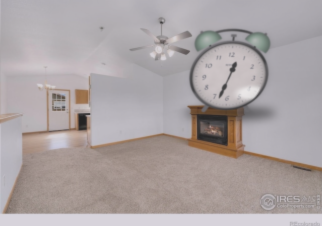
**12:33**
